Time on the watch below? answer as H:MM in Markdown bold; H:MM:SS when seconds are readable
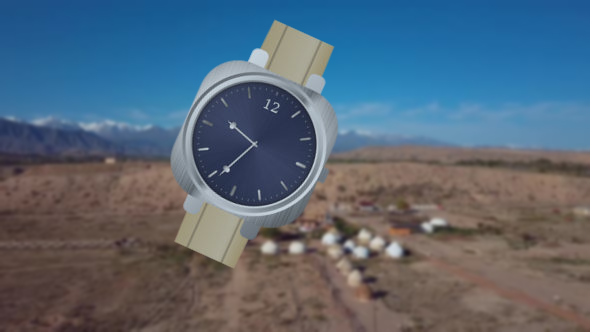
**9:34**
